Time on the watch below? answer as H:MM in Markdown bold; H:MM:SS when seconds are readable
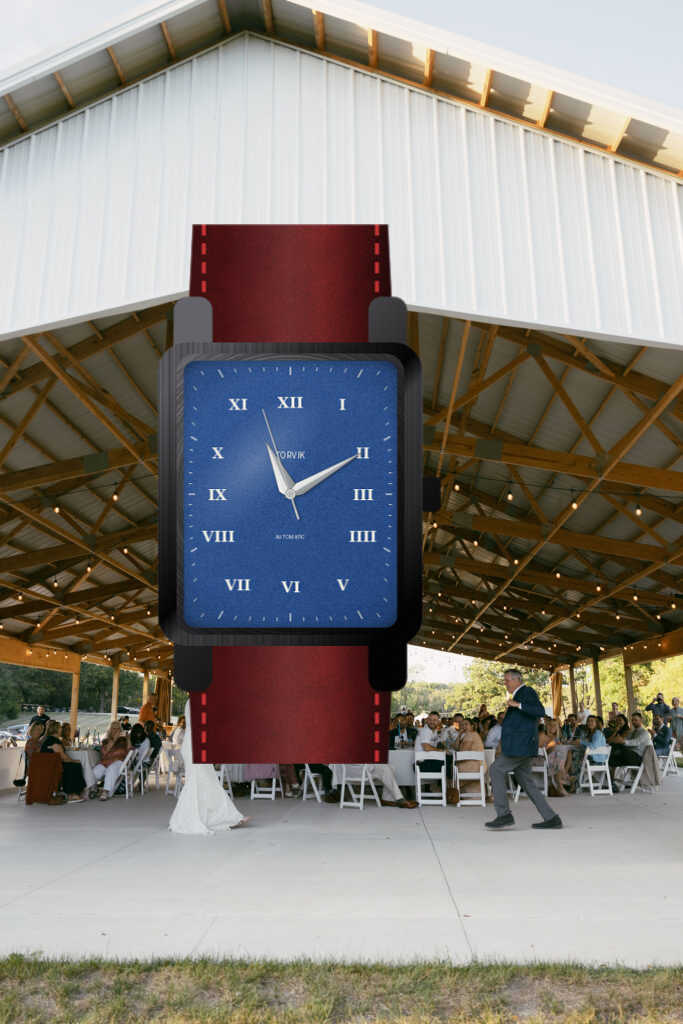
**11:09:57**
